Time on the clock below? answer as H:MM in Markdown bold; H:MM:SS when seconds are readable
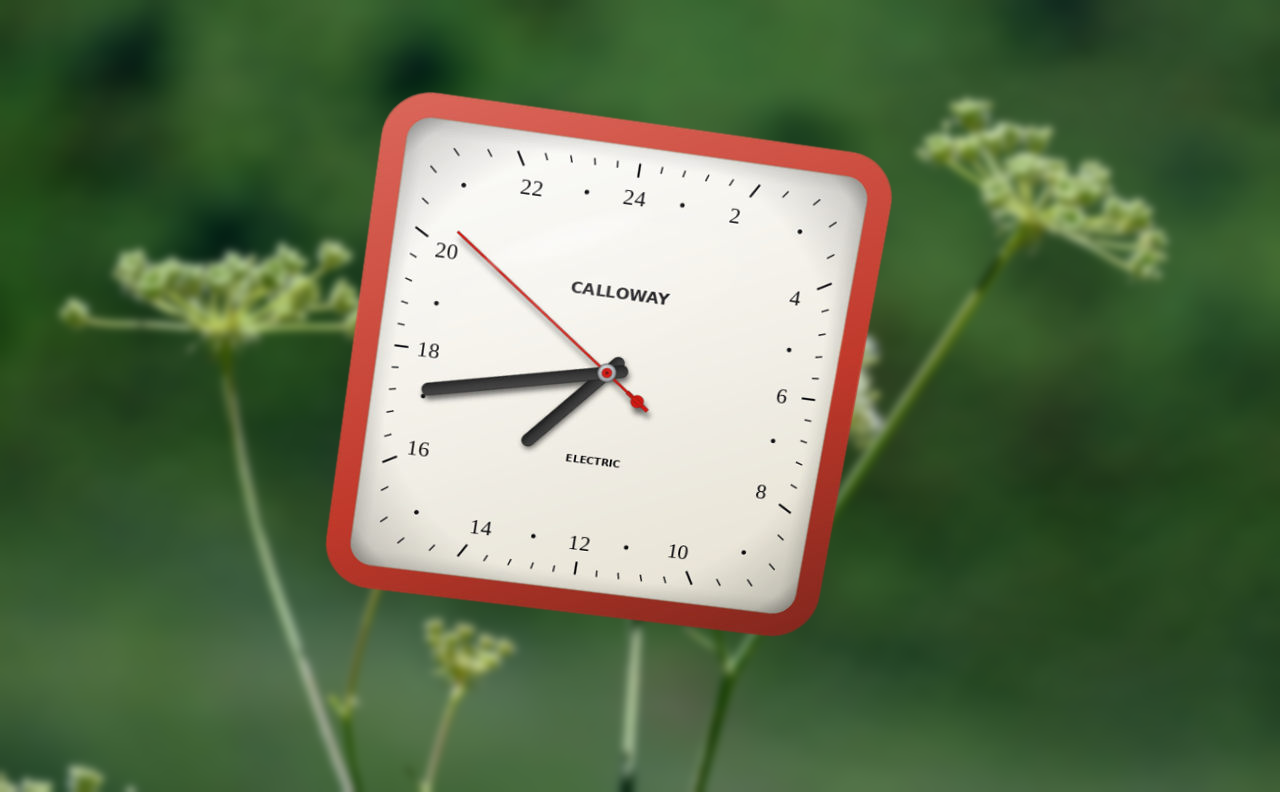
**14:42:51**
